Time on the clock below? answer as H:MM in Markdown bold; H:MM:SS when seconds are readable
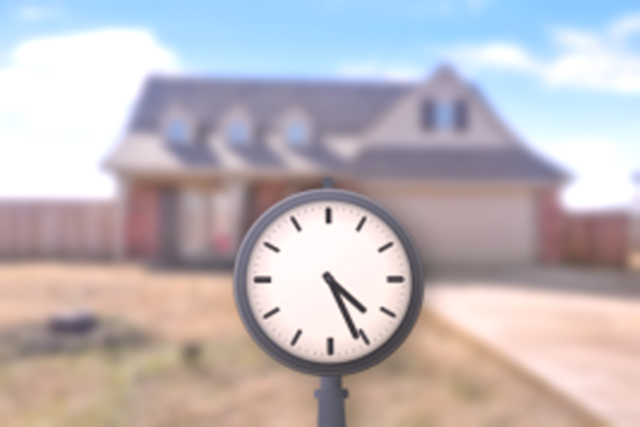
**4:26**
